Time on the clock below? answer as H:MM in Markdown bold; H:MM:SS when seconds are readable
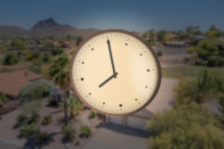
**8:00**
